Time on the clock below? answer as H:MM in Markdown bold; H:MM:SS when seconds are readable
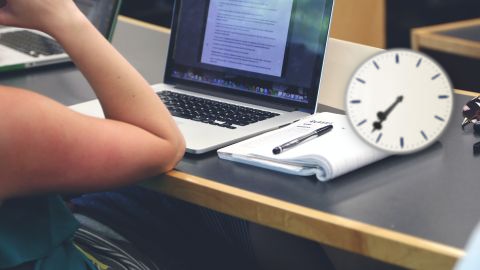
**7:37**
